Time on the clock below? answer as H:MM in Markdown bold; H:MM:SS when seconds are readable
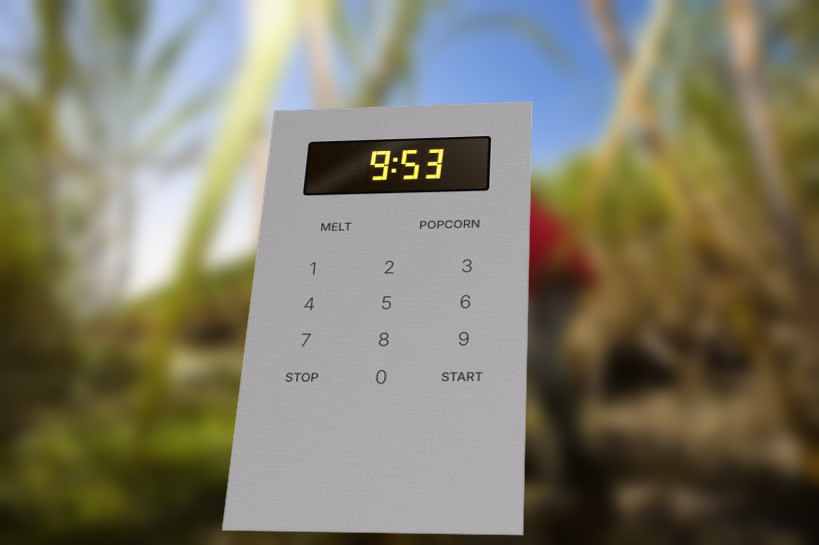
**9:53**
